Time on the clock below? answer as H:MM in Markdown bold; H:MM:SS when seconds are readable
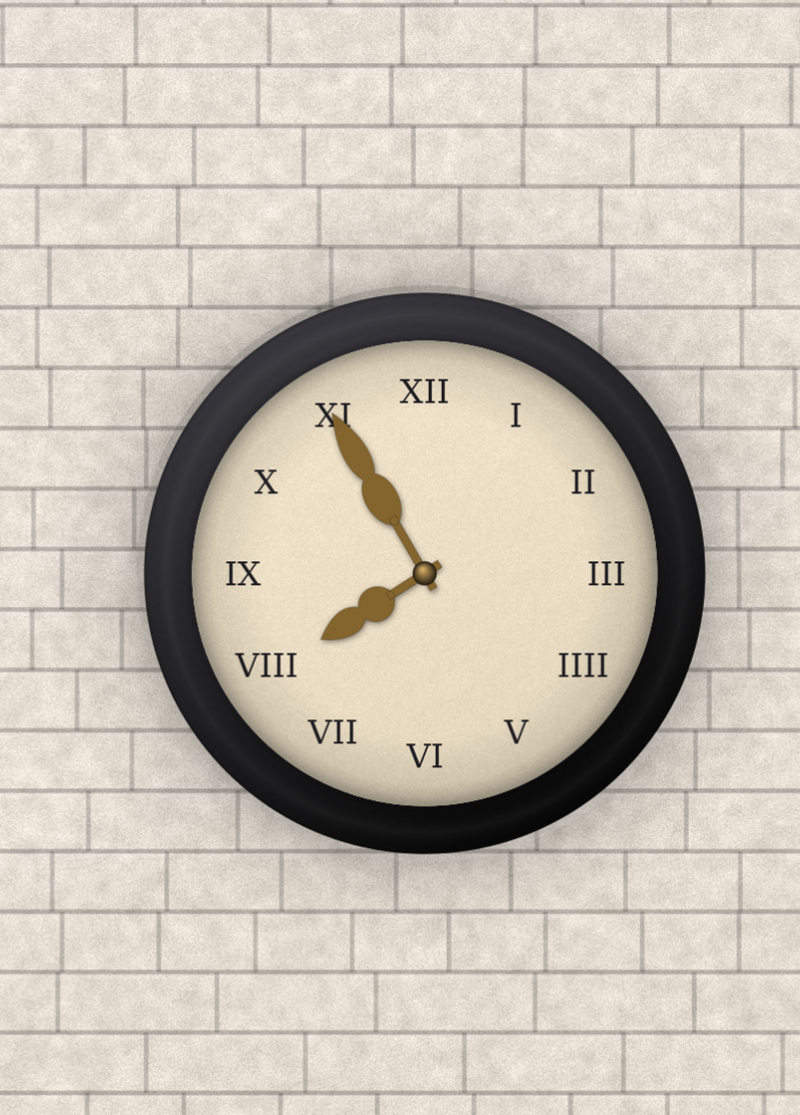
**7:55**
